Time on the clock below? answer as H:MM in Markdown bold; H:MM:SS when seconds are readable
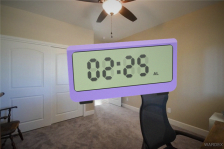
**2:25**
